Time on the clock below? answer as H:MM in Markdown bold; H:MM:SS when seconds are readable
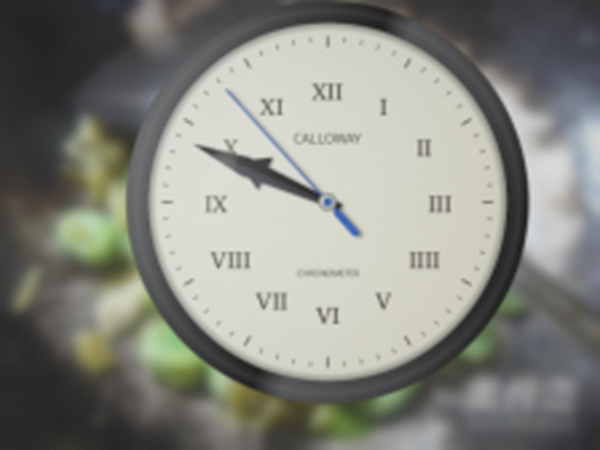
**9:48:53**
